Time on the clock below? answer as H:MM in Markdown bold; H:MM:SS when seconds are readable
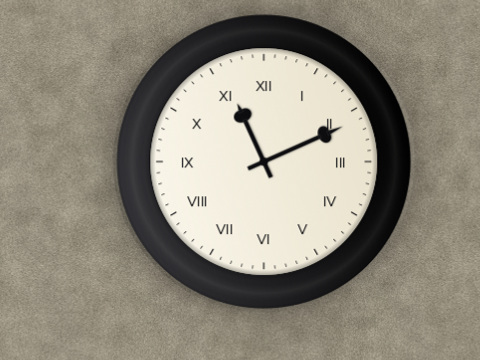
**11:11**
